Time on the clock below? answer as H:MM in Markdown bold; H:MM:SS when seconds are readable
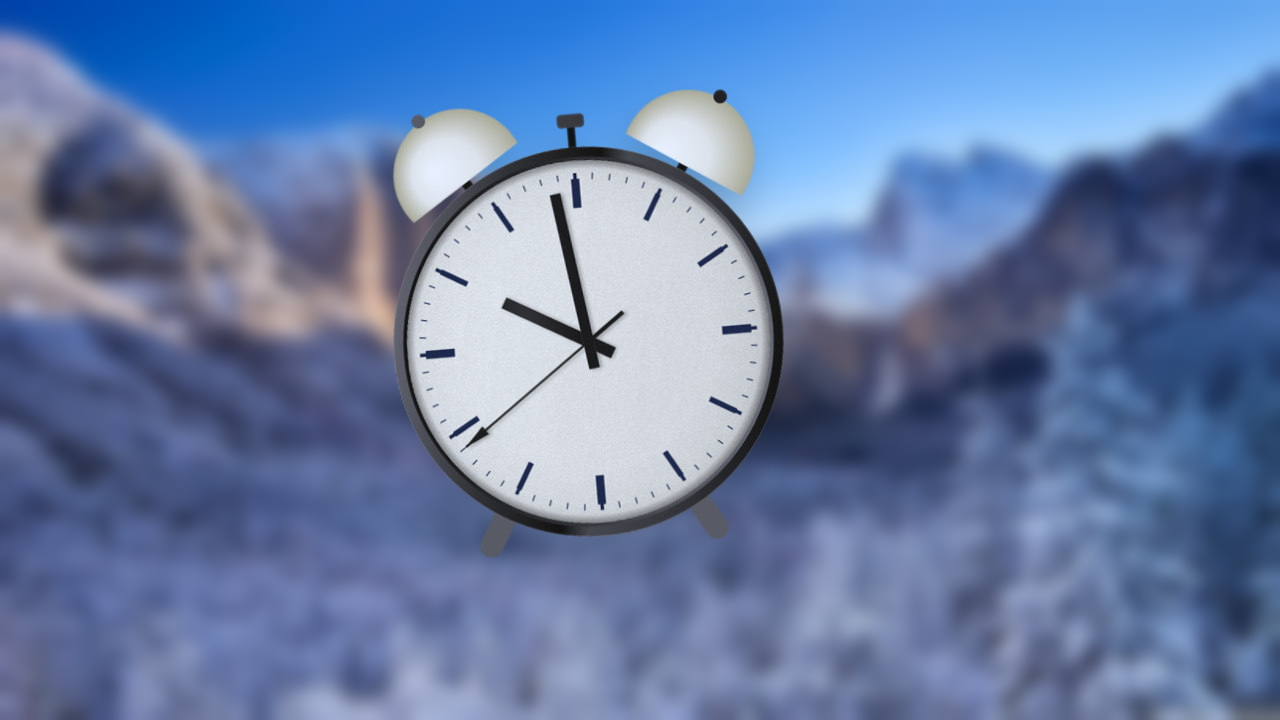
**9:58:39**
